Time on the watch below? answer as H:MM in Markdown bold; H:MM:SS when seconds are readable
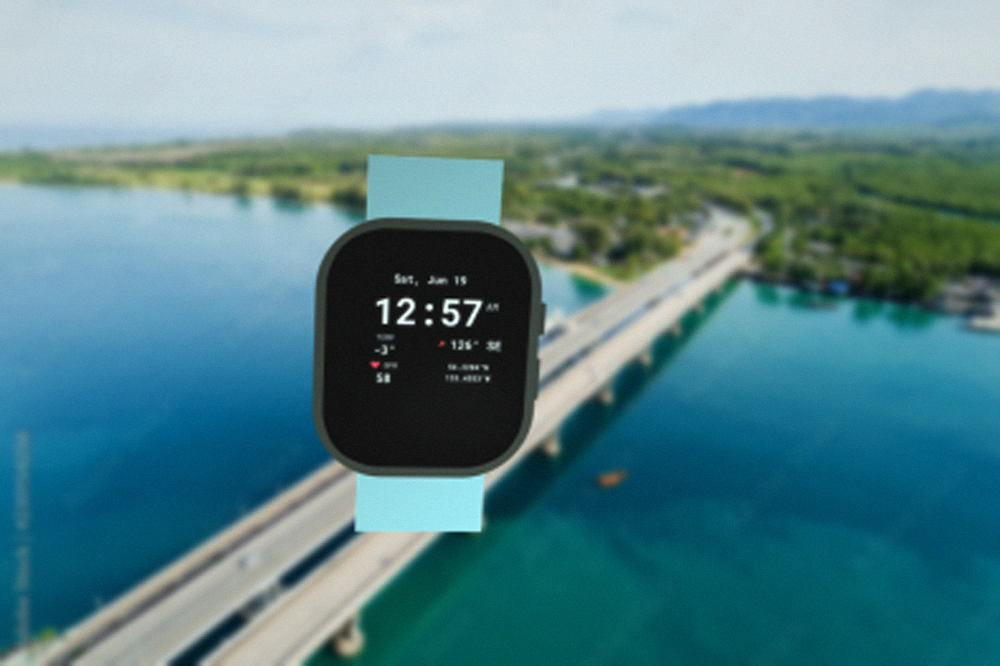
**12:57**
